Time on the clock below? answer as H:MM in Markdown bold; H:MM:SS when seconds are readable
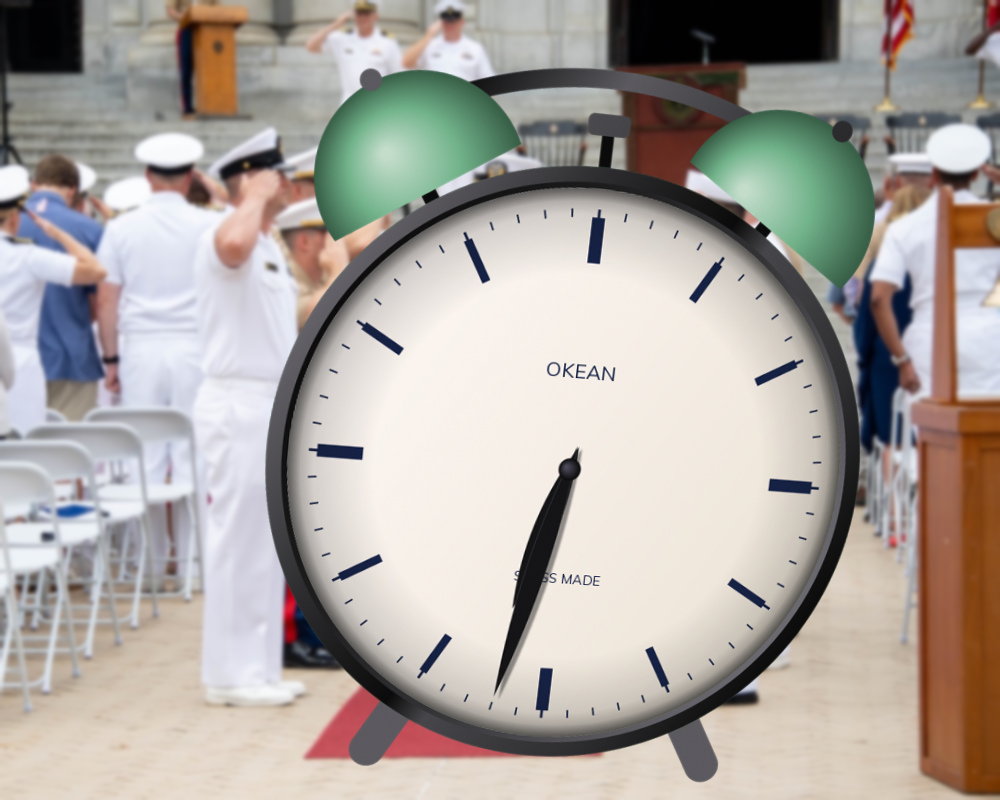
**6:32**
